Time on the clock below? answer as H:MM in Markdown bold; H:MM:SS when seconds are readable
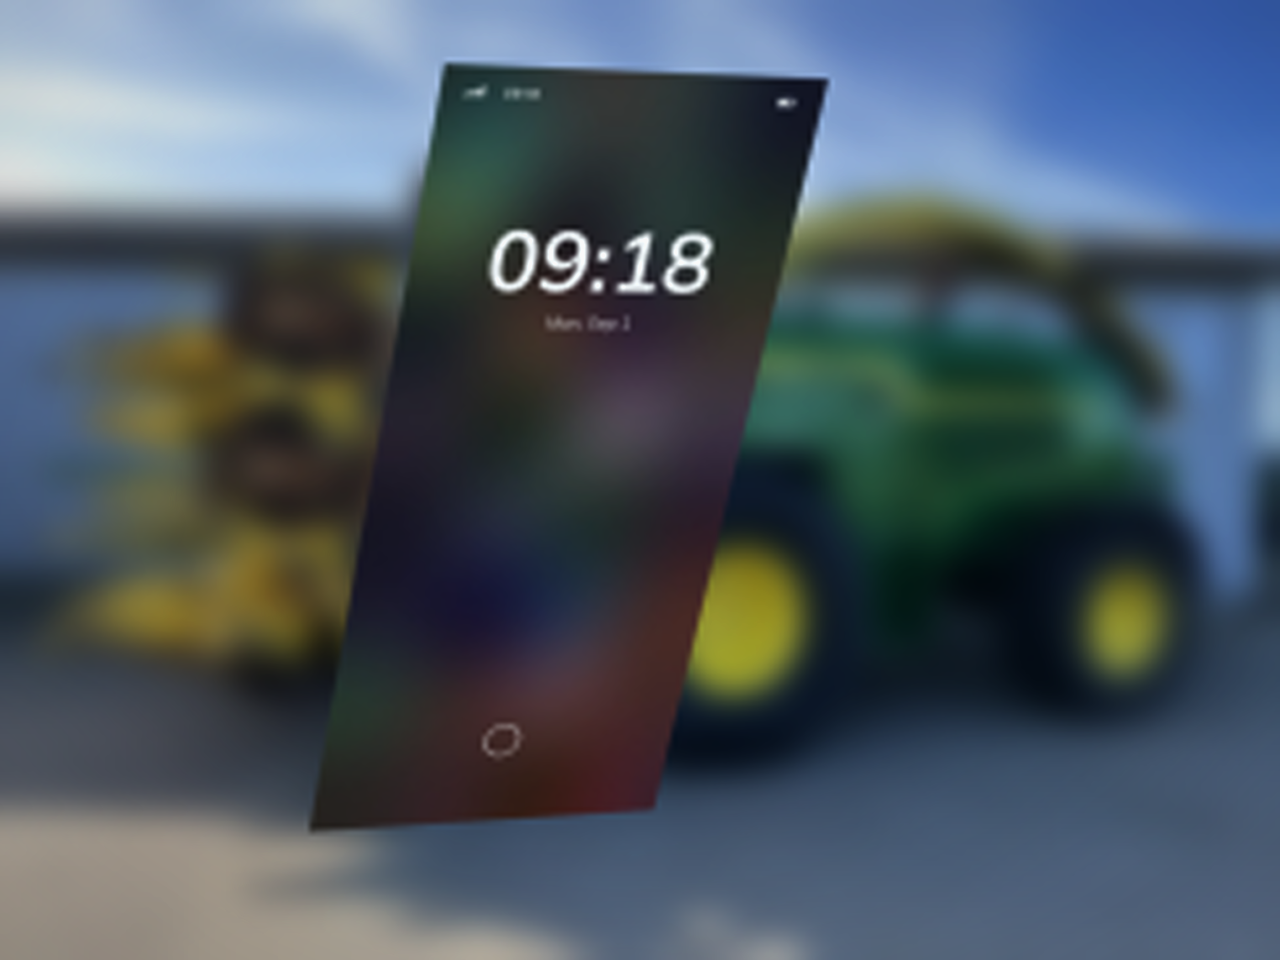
**9:18**
